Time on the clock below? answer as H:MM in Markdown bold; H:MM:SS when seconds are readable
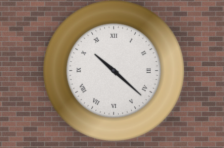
**10:22**
